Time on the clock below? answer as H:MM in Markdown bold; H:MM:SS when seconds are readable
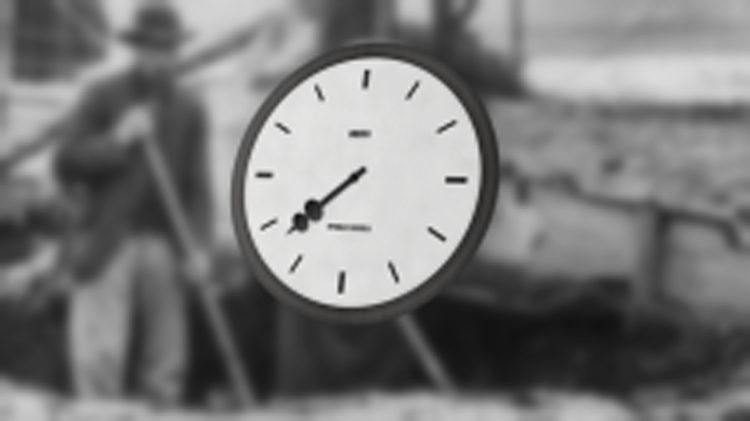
**7:38**
